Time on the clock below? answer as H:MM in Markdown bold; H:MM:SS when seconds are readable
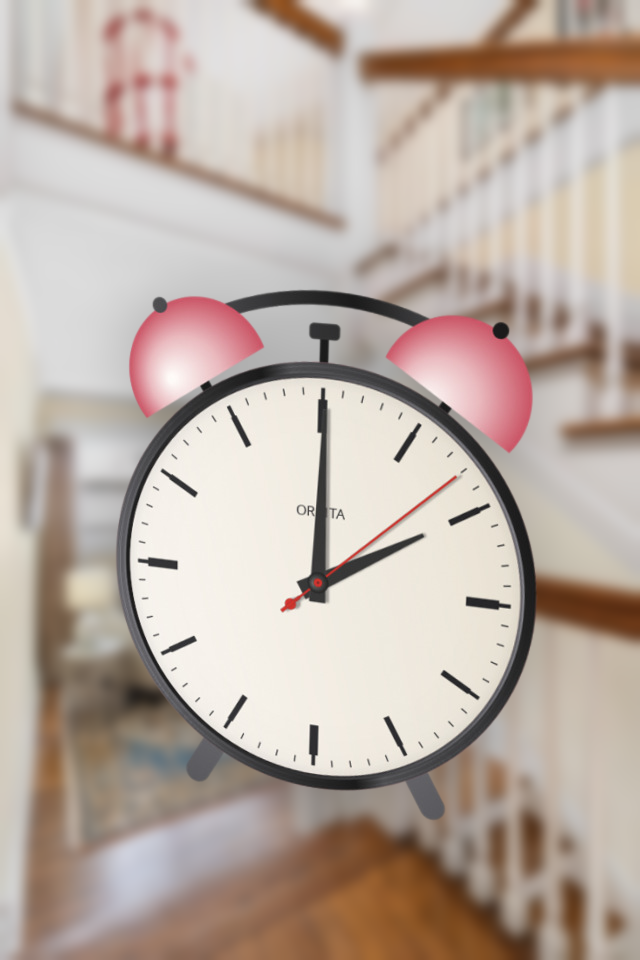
**2:00:08**
